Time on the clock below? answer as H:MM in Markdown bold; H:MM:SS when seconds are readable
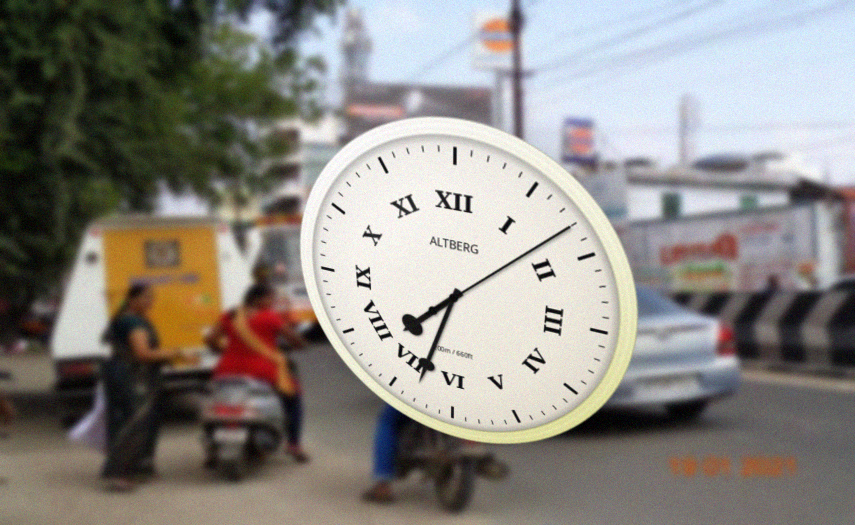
**7:33:08**
